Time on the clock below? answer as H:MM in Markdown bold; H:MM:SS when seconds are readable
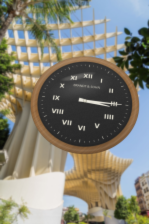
**3:15**
